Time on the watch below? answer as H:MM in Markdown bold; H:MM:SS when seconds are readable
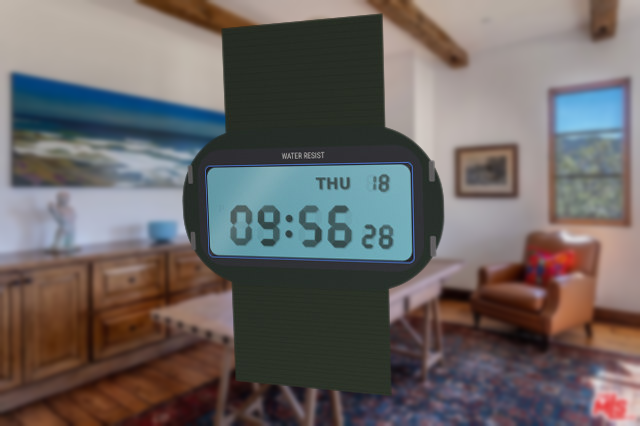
**9:56:28**
